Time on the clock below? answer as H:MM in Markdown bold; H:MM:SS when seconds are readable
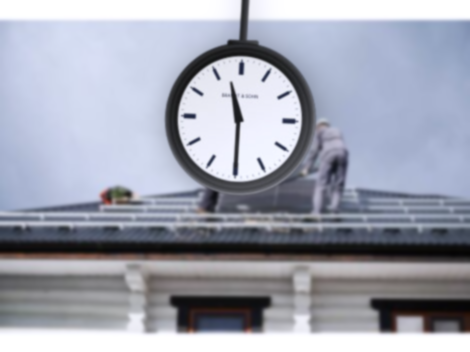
**11:30**
